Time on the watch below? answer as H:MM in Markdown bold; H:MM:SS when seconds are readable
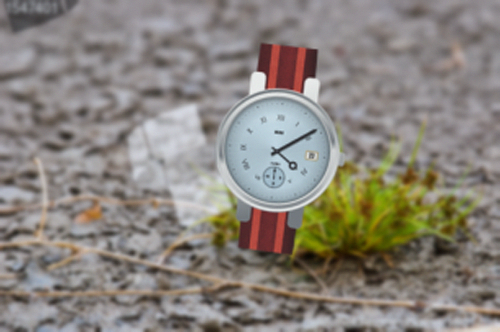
**4:09**
